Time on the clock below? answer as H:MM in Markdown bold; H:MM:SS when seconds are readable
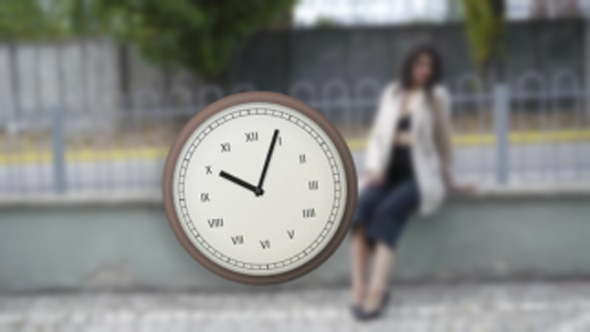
**10:04**
